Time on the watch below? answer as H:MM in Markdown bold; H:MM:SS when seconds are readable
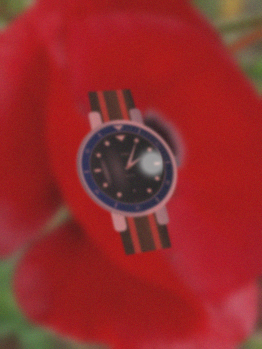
**2:05**
